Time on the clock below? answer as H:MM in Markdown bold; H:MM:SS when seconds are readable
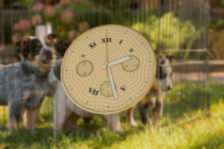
**2:28**
